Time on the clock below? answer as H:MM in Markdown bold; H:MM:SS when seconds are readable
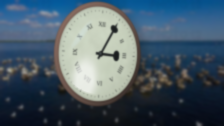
**3:05**
